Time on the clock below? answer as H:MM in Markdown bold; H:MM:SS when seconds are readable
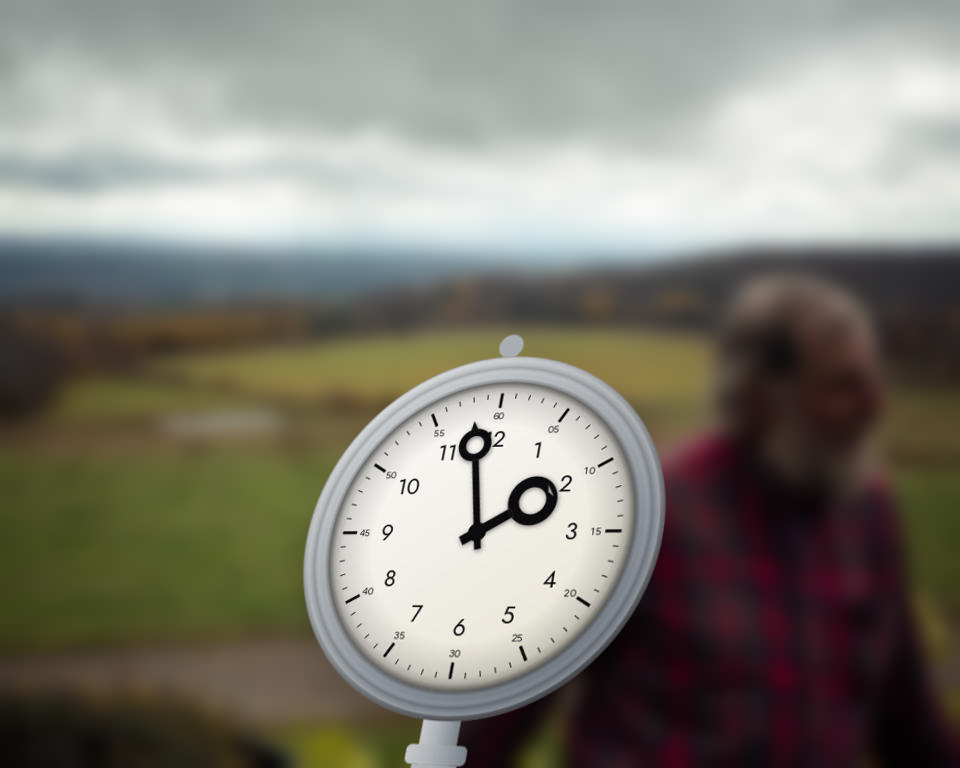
**1:58**
